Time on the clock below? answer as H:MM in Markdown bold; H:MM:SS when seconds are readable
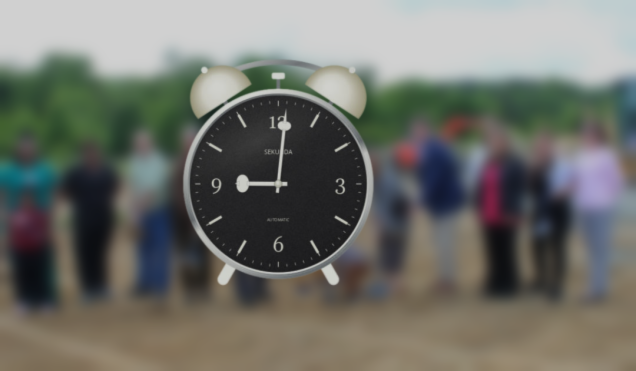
**9:01**
